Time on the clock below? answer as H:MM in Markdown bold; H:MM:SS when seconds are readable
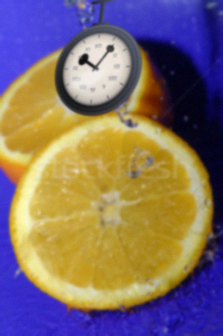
**10:06**
